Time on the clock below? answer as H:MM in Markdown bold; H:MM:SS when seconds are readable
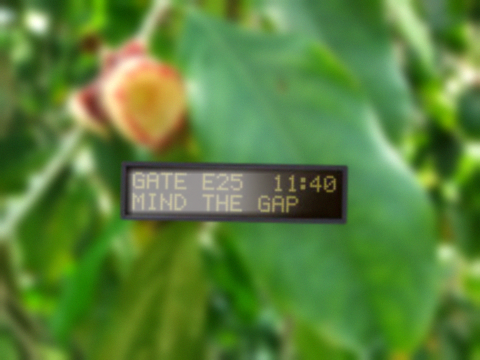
**11:40**
